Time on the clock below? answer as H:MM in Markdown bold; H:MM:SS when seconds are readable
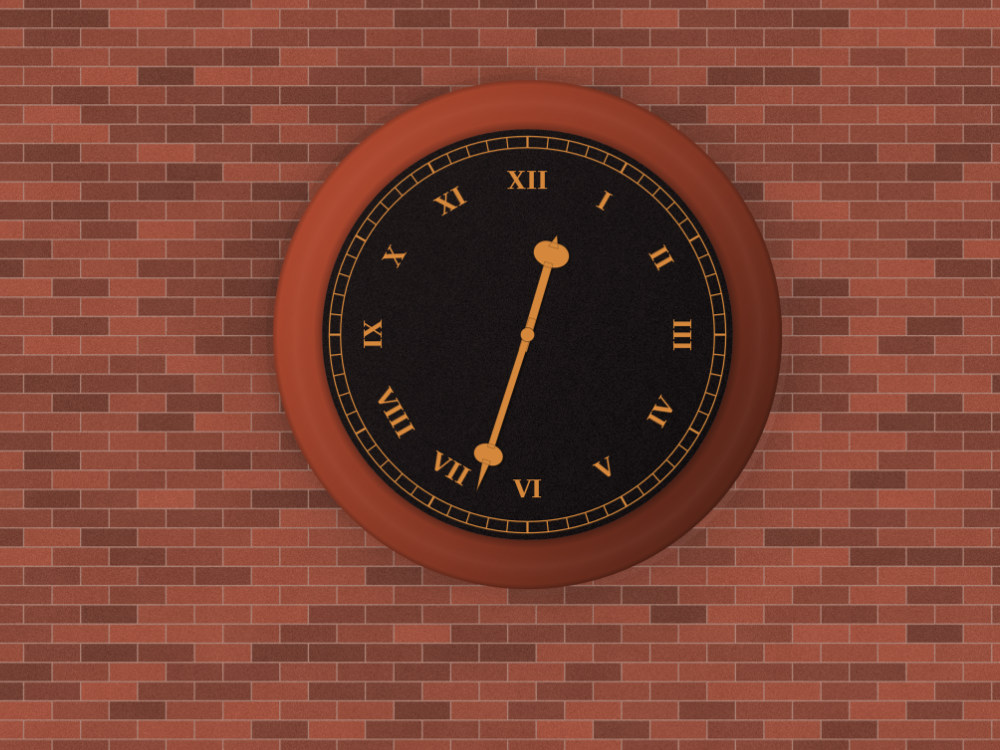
**12:33**
